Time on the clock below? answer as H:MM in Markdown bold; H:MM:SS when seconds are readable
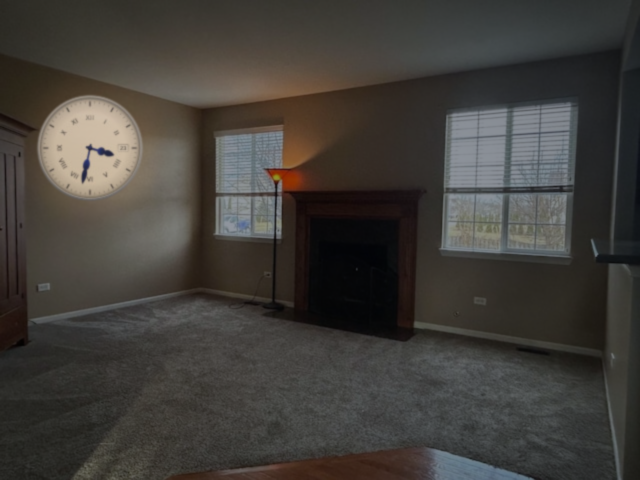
**3:32**
